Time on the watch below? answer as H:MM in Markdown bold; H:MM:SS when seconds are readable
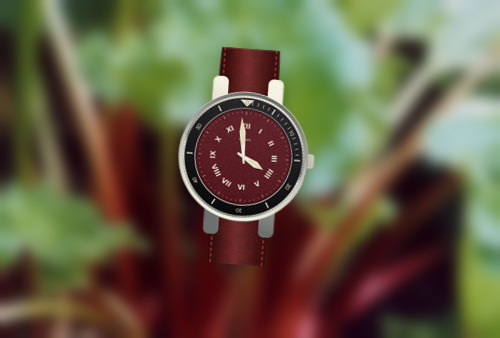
**3:59**
